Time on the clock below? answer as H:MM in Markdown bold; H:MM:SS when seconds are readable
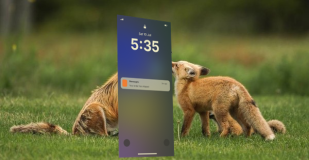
**5:35**
